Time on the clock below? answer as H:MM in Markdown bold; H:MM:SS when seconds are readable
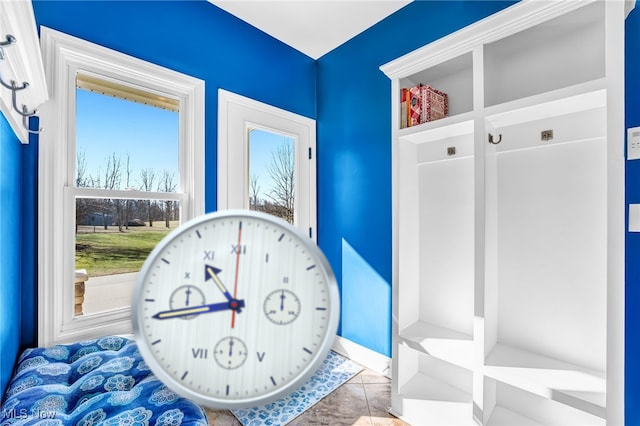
**10:43**
